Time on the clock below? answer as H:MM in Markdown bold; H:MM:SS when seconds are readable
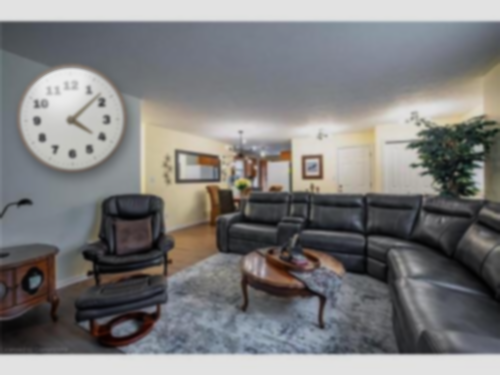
**4:08**
